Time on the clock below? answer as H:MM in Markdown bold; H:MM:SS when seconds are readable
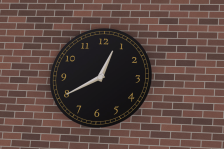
**12:40**
